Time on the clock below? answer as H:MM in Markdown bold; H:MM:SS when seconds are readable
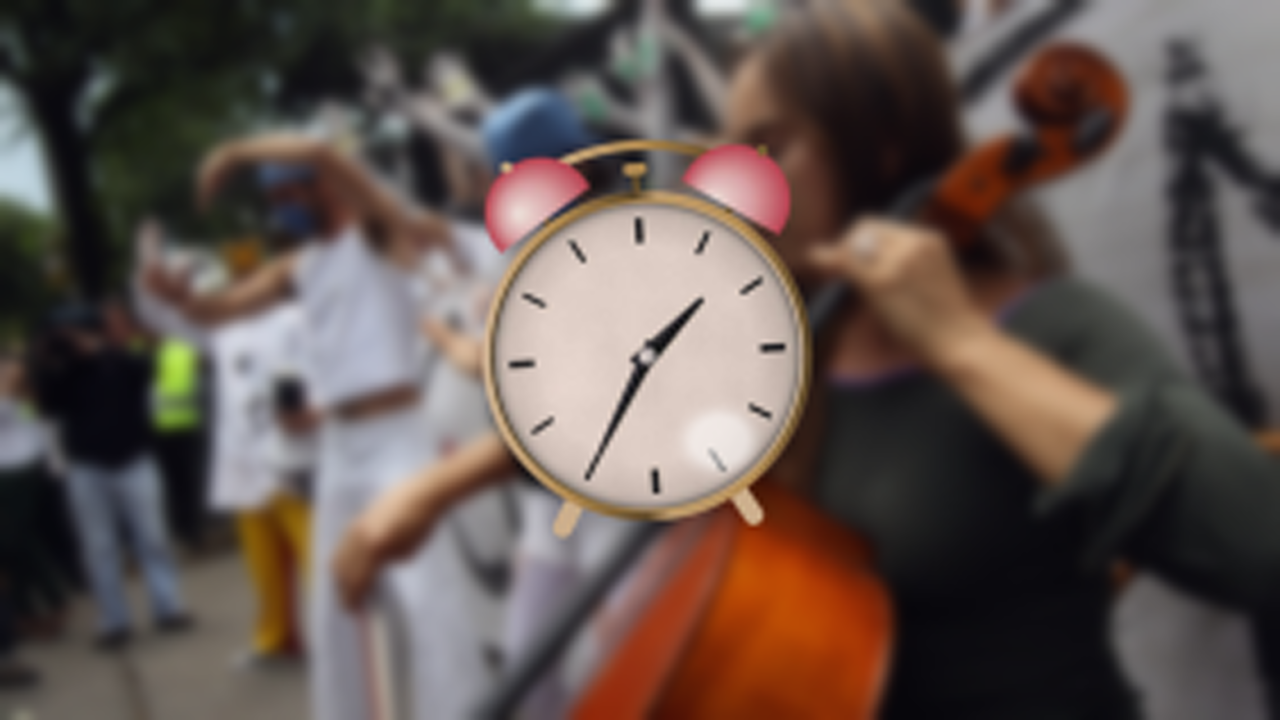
**1:35**
